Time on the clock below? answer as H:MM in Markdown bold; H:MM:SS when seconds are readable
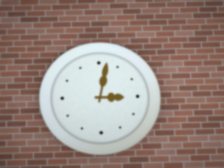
**3:02**
